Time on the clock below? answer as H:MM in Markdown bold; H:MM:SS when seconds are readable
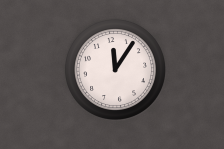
**12:07**
